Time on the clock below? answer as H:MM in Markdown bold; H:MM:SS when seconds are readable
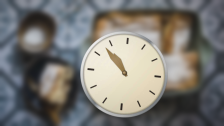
**10:53**
